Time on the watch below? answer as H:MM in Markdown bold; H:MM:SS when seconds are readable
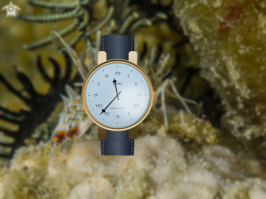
**11:37**
